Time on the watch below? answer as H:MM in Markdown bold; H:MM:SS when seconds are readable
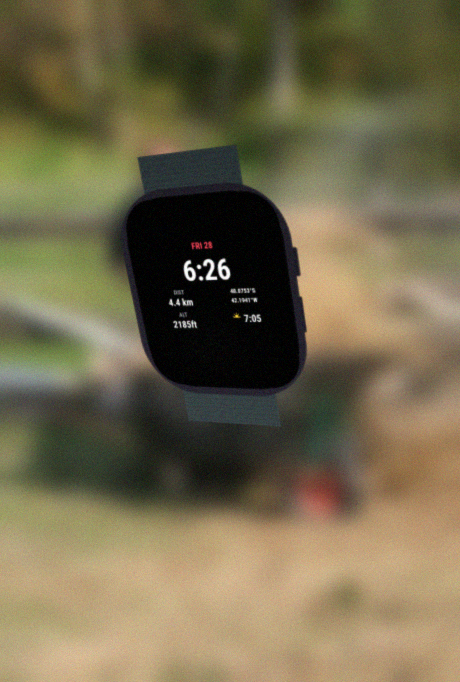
**6:26**
